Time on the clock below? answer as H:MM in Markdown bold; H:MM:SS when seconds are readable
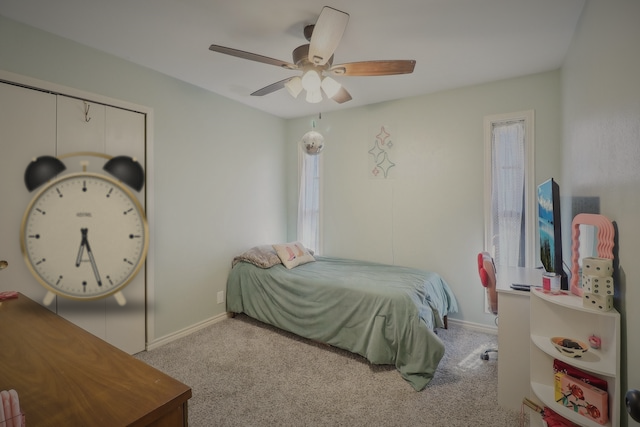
**6:27**
